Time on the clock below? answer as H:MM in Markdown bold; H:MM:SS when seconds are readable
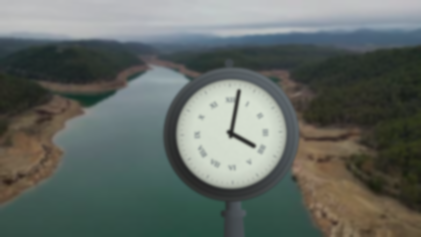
**4:02**
